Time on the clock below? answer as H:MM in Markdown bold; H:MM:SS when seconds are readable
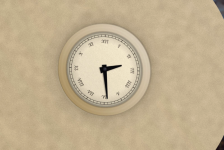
**2:29**
